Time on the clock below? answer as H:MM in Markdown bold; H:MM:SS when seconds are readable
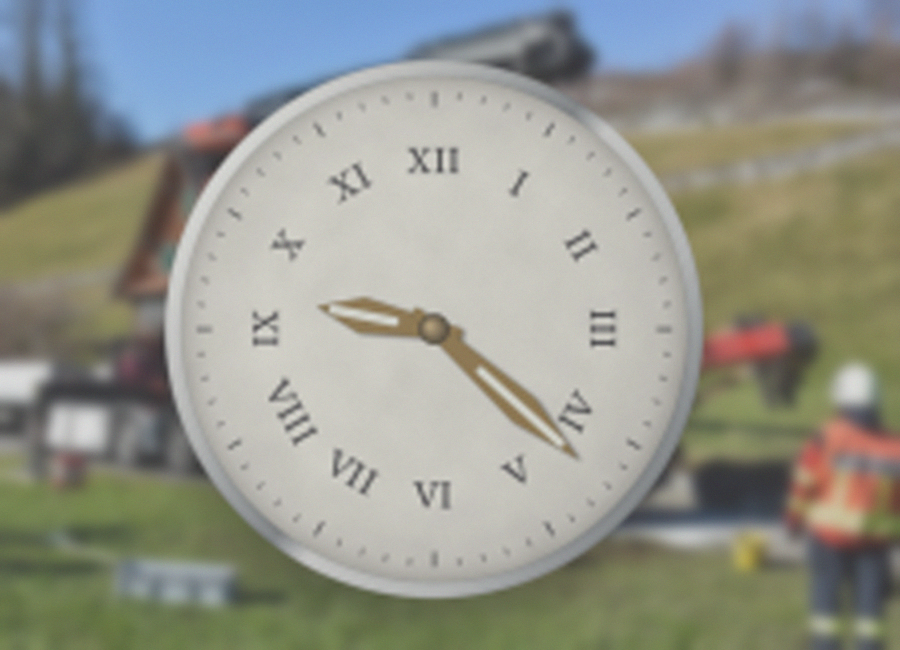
**9:22**
